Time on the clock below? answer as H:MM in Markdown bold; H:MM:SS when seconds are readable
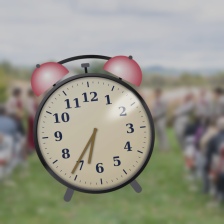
**6:36**
